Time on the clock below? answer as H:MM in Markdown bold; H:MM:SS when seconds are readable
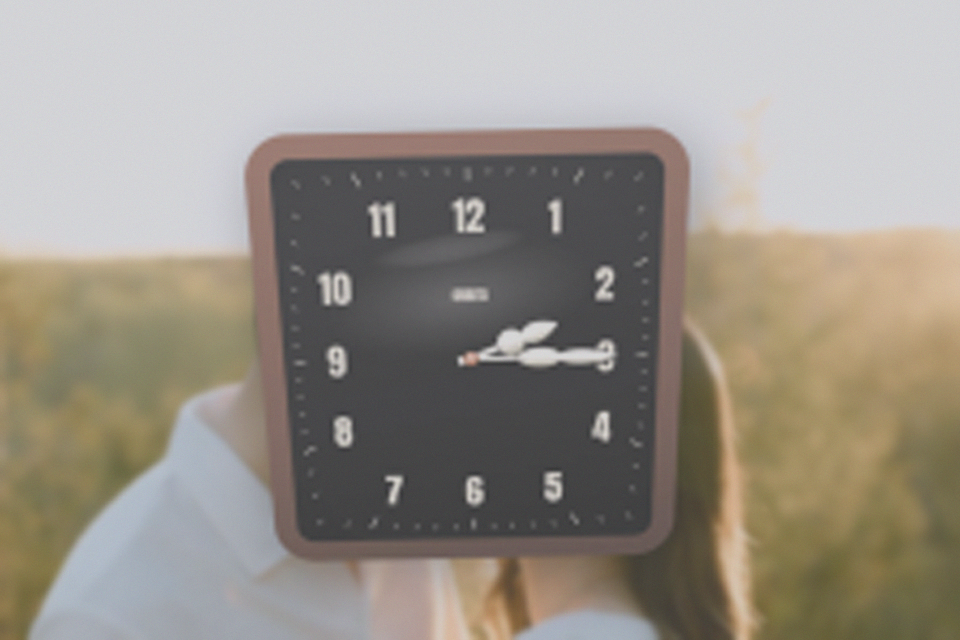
**2:15**
